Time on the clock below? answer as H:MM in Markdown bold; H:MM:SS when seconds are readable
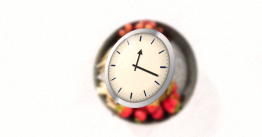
**12:18**
